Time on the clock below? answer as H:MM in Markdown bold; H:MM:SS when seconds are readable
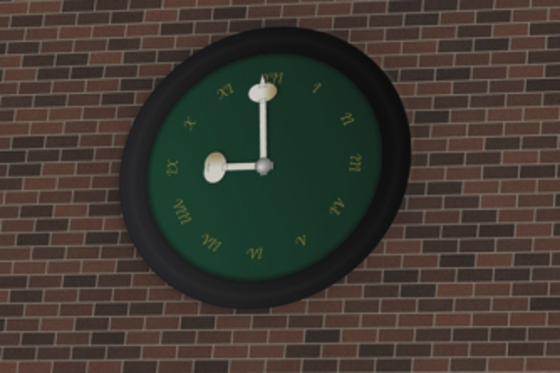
**8:59**
